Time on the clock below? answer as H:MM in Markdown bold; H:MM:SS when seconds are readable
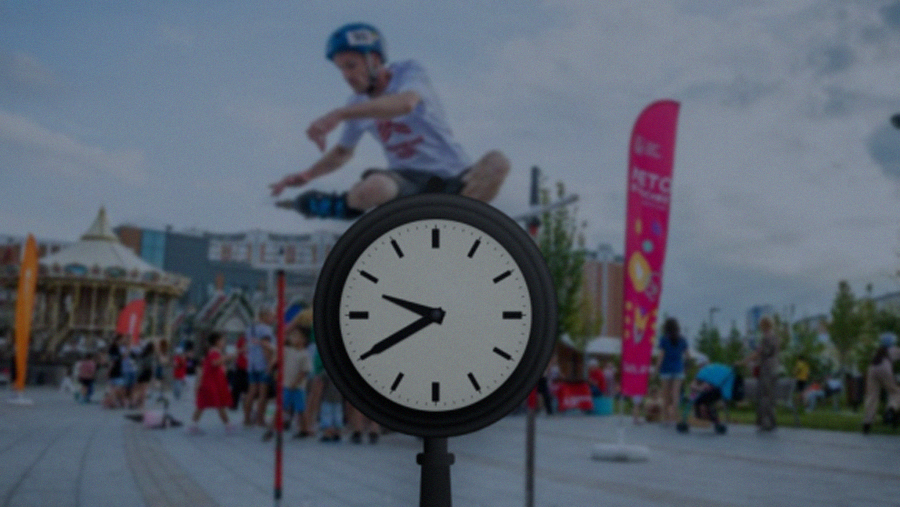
**9:40**
